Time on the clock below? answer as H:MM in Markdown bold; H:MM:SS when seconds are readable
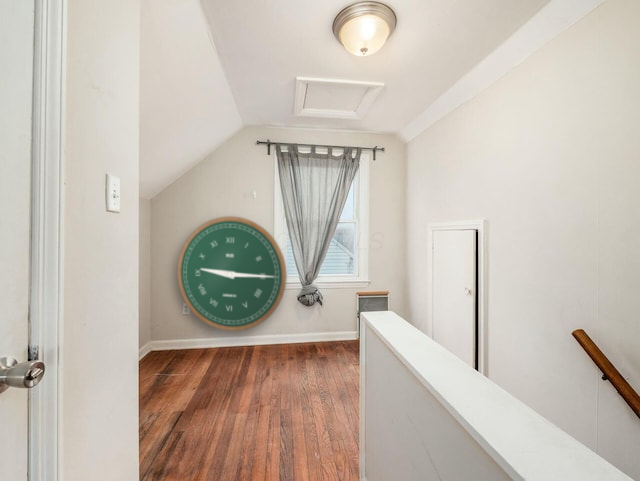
**9:15**
